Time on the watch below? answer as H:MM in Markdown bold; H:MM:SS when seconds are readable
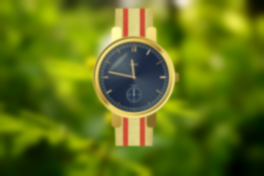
**11:47**
